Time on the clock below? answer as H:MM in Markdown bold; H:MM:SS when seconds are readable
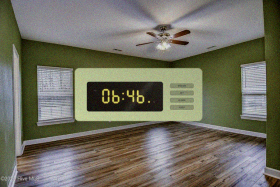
**6:46**
